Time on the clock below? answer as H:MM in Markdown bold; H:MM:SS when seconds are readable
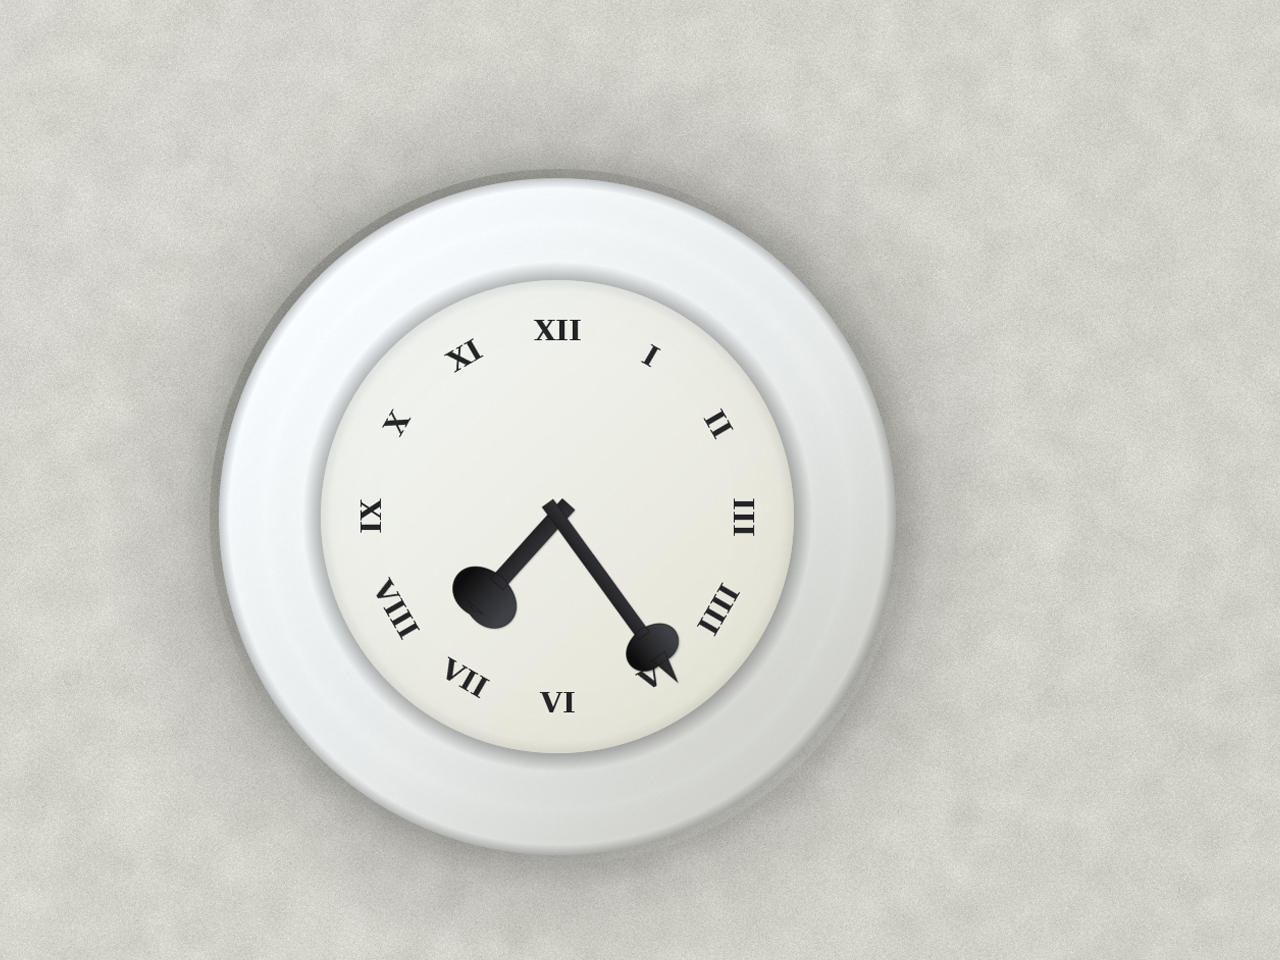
**7:24**
